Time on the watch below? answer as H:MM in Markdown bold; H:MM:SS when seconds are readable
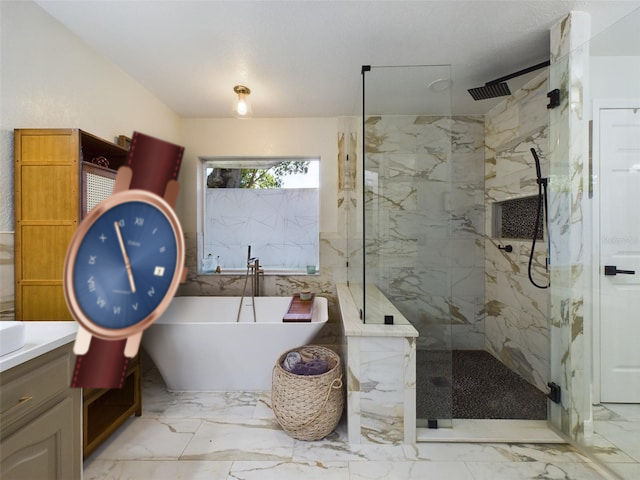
**4:54**
